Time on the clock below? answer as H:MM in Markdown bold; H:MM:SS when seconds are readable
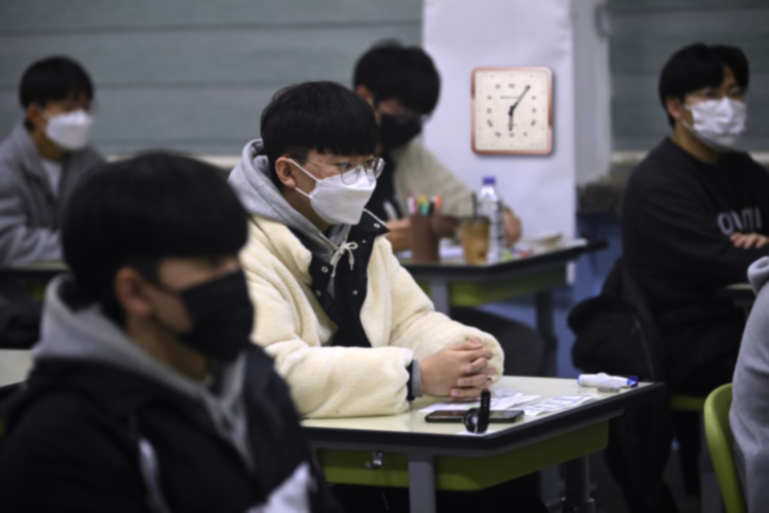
**6:06**
